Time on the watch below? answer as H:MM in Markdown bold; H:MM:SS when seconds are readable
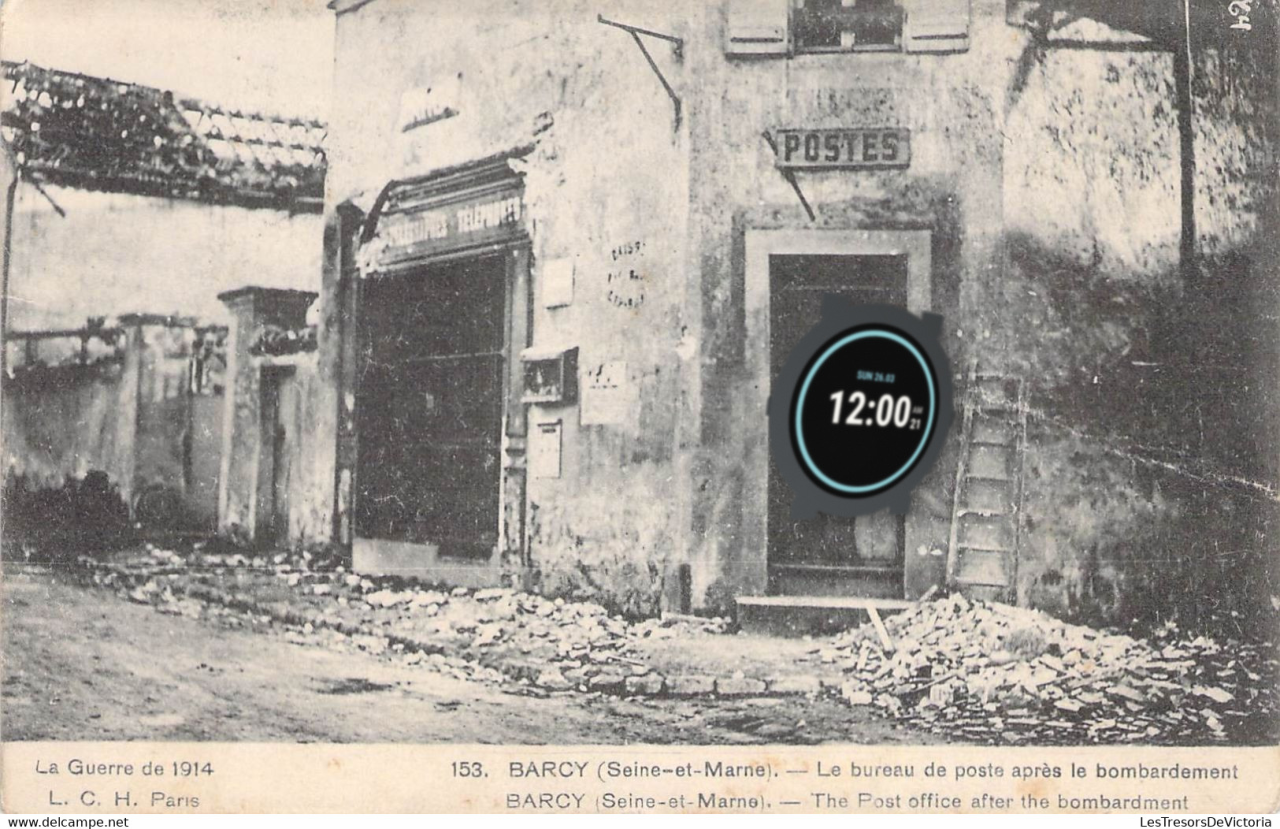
**12:00:21**
